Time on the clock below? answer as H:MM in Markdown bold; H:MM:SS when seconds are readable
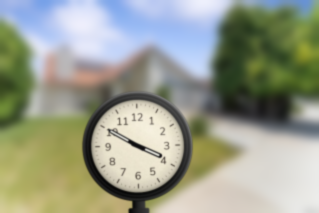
**3:50**
